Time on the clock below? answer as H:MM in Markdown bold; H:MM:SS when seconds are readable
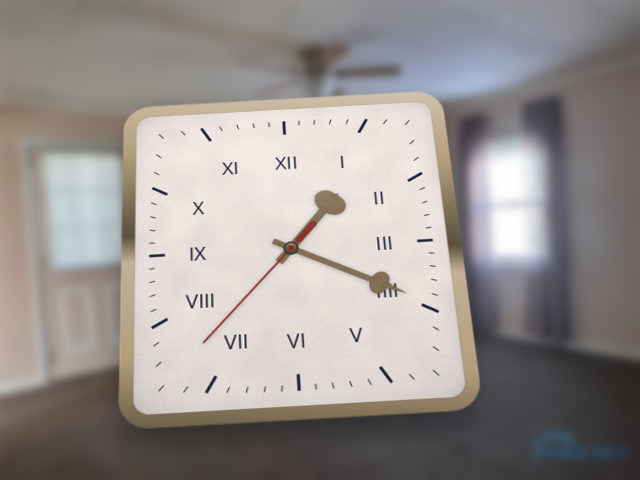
**1:19:37**
